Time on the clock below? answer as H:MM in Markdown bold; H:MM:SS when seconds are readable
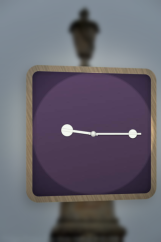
**9:15**
